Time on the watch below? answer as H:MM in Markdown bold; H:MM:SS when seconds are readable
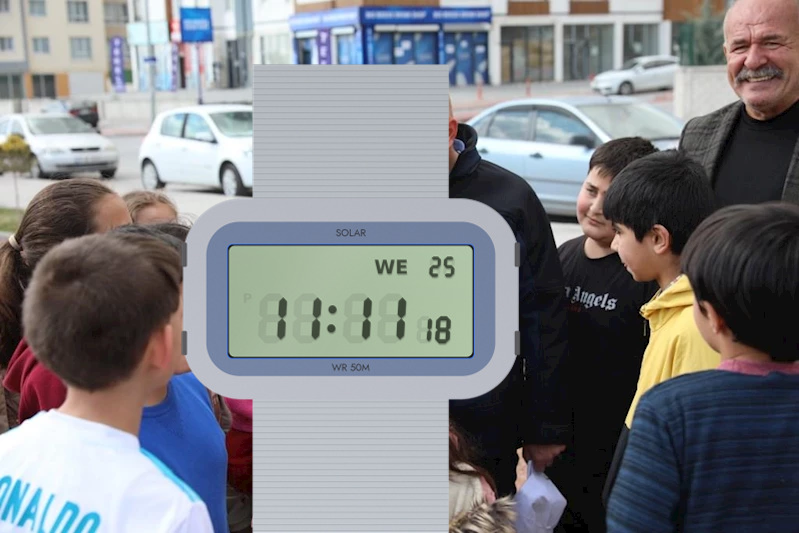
**11:11:18**
